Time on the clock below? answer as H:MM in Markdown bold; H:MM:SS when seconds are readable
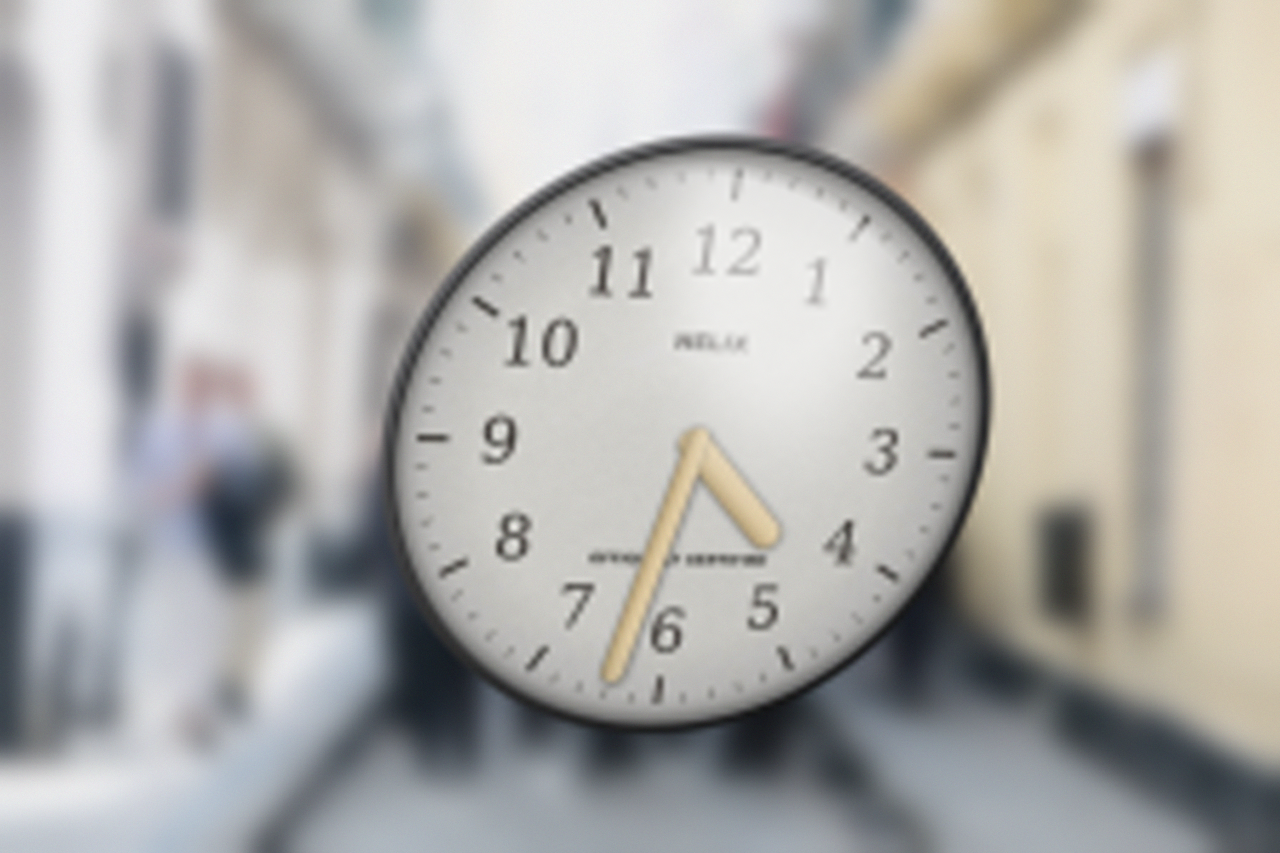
**4:32**
